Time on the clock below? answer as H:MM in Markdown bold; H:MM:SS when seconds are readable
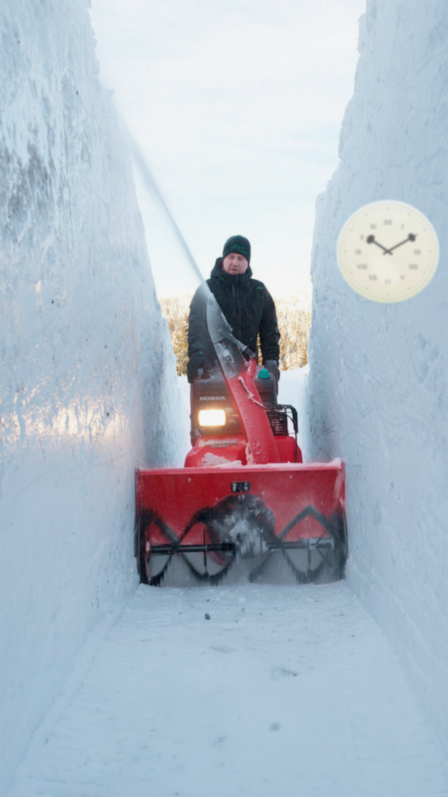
**10:10**
